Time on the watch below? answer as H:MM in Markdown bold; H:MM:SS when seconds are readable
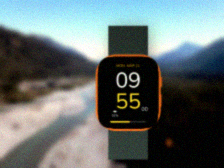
**9:55**
